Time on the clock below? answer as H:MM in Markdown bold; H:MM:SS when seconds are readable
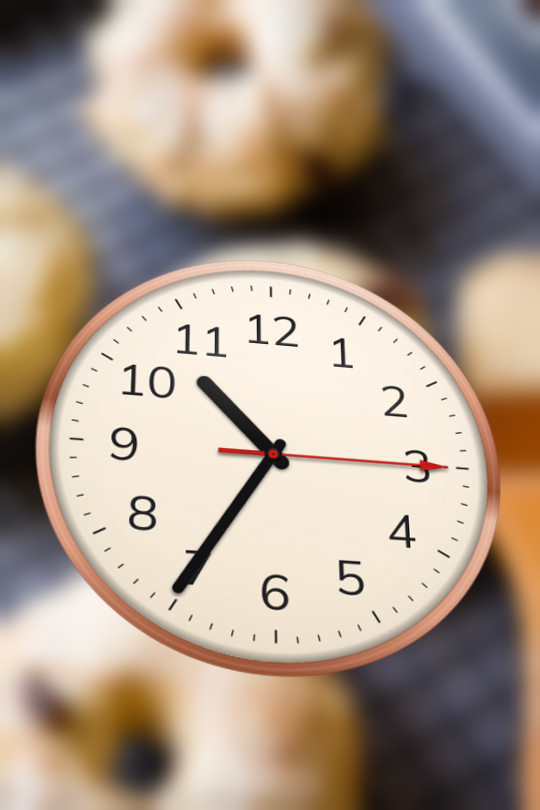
**10:35:15**
